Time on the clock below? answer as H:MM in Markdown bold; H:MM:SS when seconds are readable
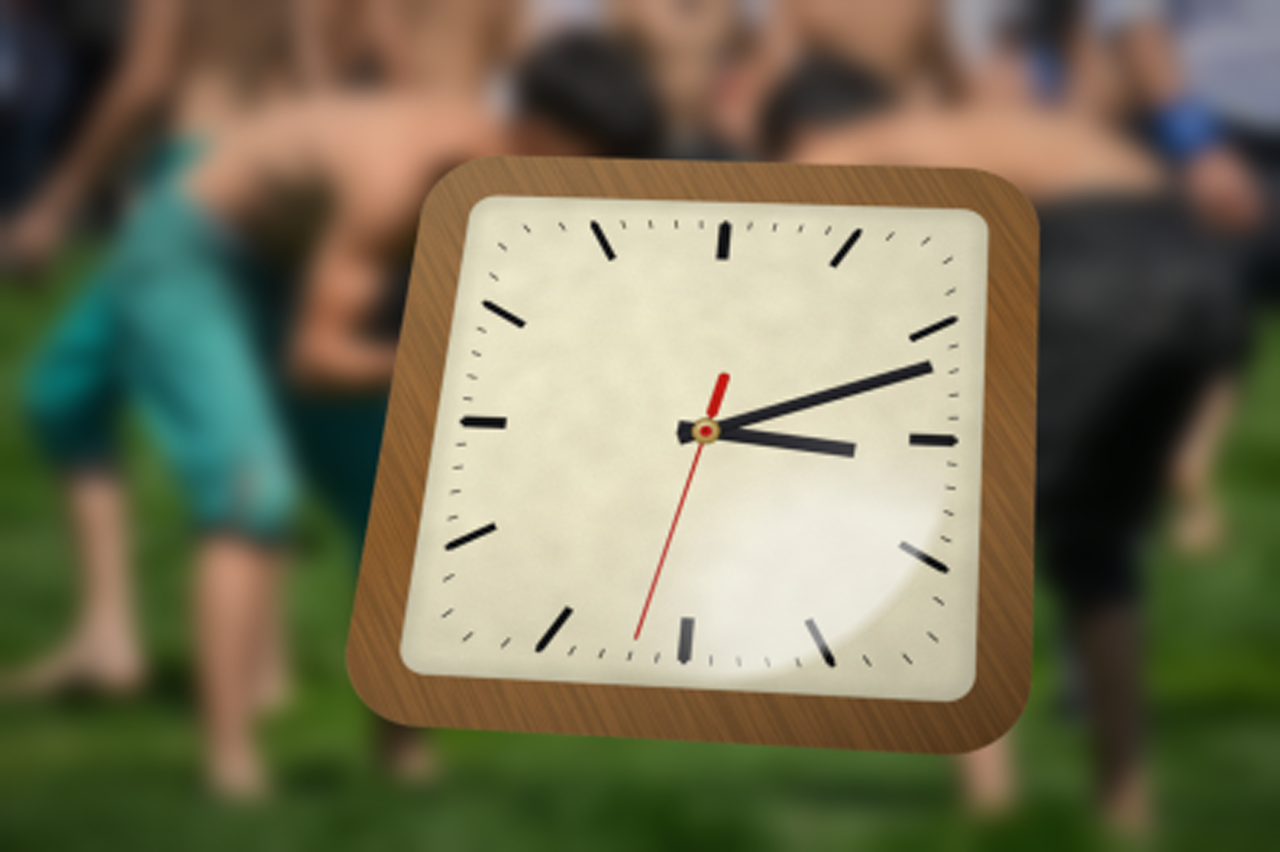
**3:11:32**
